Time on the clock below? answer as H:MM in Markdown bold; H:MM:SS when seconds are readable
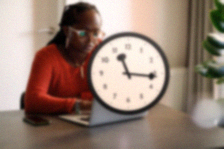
**11:16**
